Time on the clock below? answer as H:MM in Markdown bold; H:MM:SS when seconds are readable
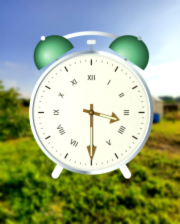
**3:30**
